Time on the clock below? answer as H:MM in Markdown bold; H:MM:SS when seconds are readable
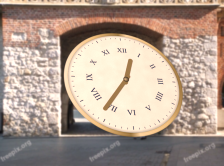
**12:36**
